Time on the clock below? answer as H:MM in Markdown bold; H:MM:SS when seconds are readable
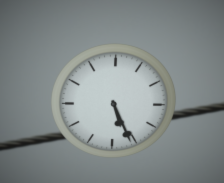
**5:26**
